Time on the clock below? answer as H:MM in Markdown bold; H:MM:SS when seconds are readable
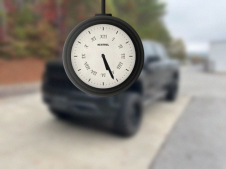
**5:26**
